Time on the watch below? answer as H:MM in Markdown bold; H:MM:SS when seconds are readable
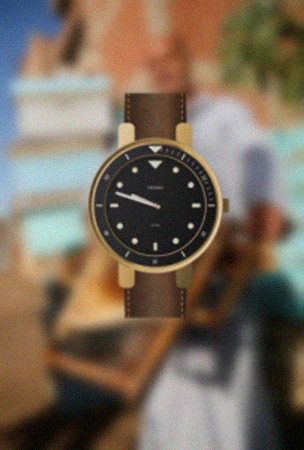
**9:48**
